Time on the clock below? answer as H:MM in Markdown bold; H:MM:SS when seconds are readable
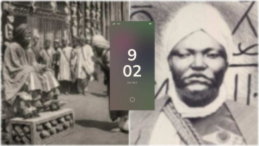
**9:02**
